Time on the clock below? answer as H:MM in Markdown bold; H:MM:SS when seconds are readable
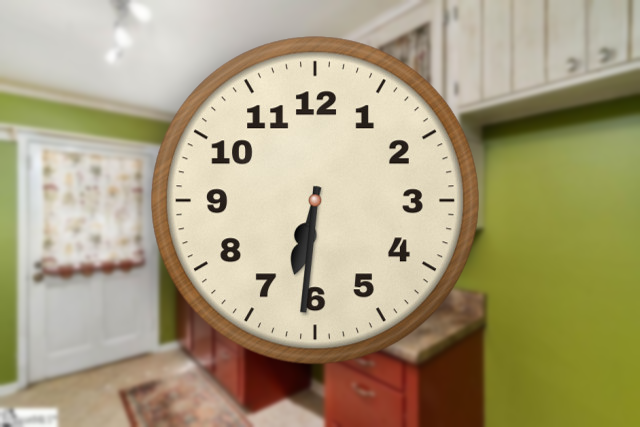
**6:31**
